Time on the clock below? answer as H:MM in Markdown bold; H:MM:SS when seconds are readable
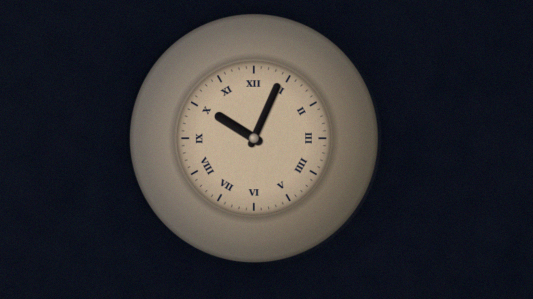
**10:04**
